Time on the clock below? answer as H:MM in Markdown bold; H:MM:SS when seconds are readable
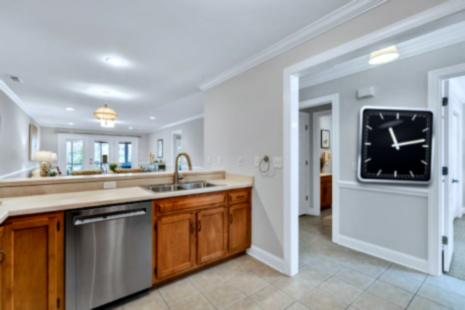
**11:13**
